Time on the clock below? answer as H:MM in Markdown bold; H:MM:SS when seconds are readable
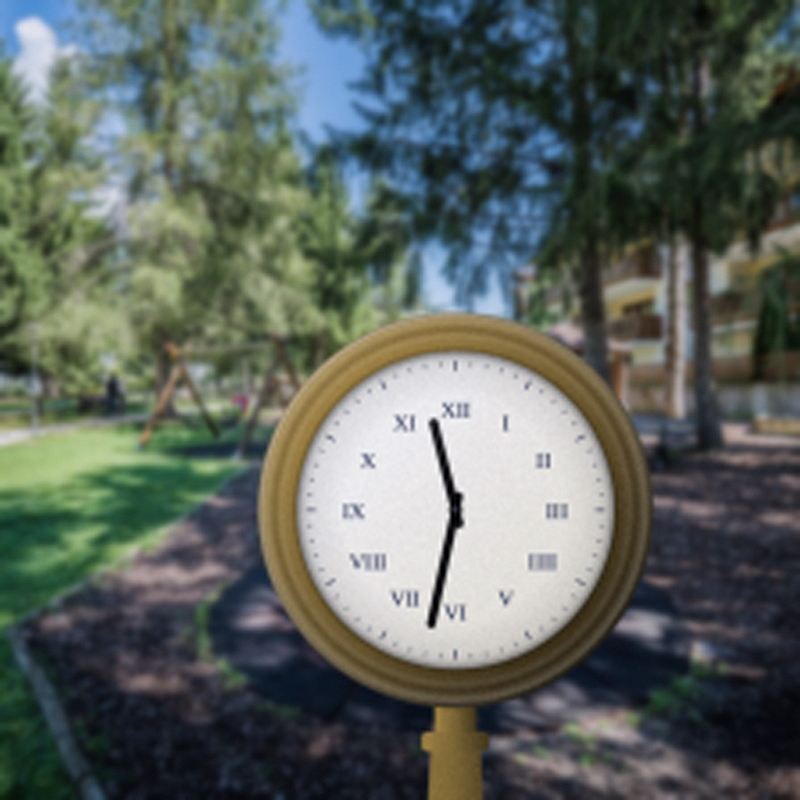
**11:32**
